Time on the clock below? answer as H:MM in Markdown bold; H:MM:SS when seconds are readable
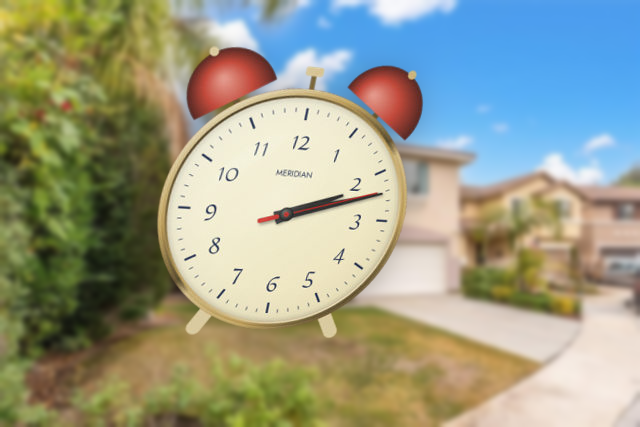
**2:12:12**
